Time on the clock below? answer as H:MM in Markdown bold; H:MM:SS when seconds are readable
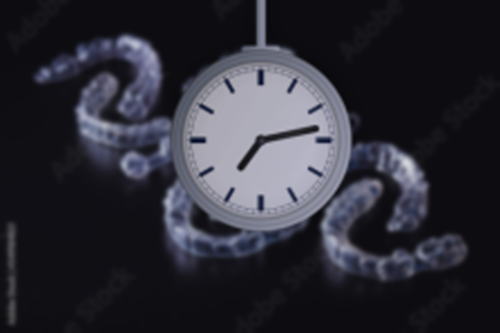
**7:13**
